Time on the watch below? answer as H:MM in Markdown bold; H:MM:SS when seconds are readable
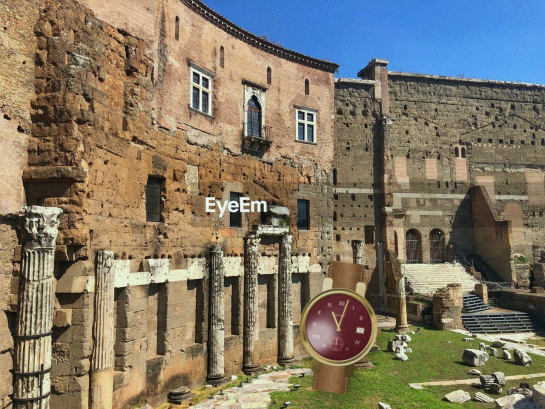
**11:02**
